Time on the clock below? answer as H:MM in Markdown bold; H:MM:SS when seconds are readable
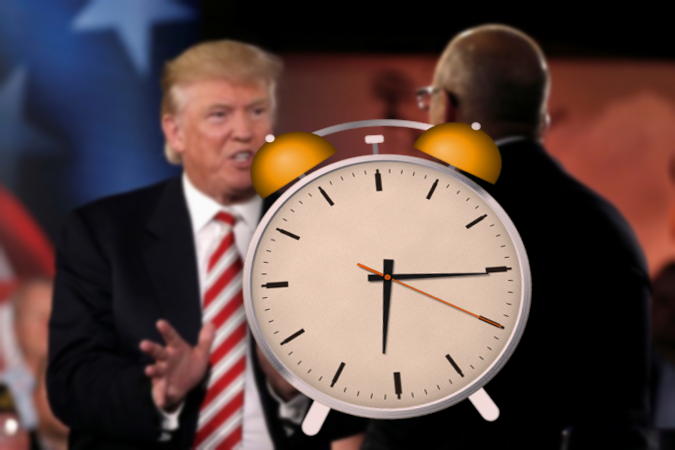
**6:15:20**
